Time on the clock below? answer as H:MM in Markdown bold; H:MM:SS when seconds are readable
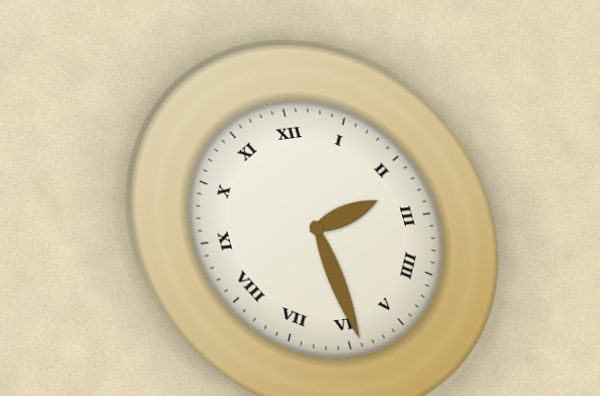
**2:29**
